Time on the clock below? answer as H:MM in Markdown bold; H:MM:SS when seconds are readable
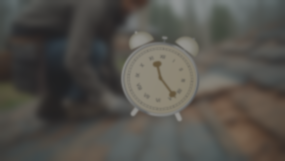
**11:23**
